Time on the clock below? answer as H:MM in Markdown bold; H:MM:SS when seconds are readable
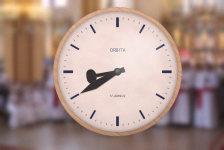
**8:40**
